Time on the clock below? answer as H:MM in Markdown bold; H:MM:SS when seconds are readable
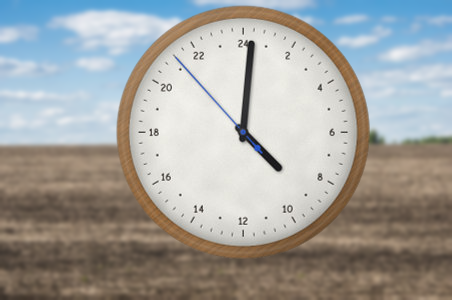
**9:00:53**
